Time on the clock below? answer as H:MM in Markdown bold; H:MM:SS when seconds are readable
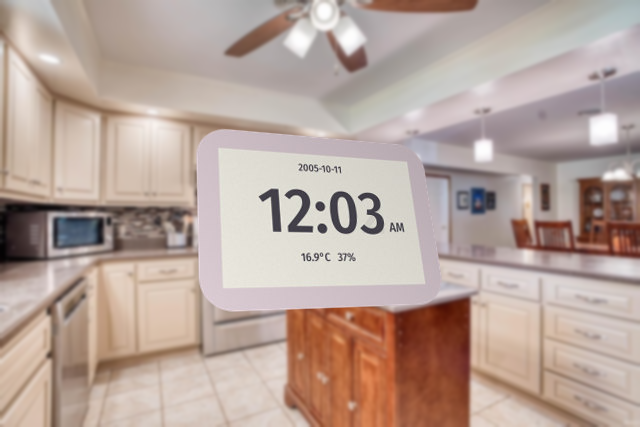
**12:03**
